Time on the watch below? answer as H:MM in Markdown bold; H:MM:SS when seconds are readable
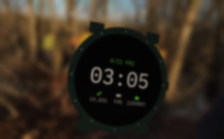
**3:05**
